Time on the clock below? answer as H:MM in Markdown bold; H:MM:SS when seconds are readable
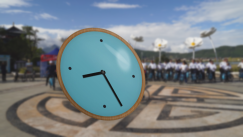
**8:25**
